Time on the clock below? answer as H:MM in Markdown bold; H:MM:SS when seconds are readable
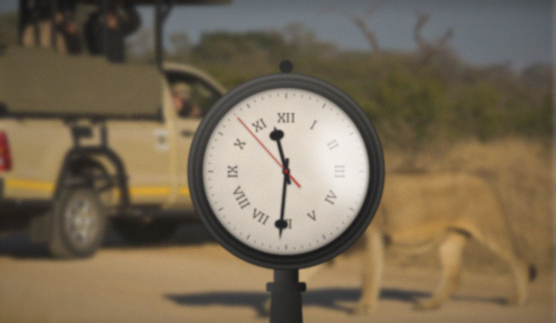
**11:30:53**
